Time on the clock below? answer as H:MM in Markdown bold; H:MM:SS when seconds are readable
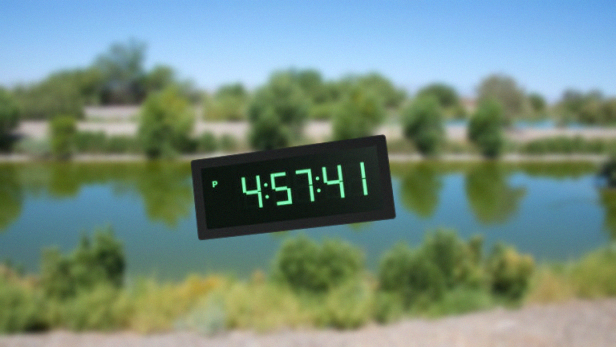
**4:57:41**
